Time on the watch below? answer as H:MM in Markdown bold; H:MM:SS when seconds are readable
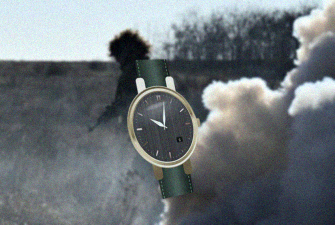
**10:02**
